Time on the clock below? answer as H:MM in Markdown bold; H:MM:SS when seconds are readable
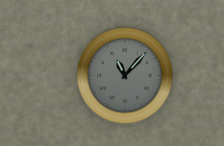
**11:07**
